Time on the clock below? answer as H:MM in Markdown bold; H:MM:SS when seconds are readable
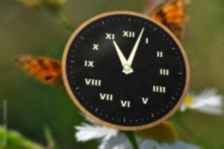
**11:03**
